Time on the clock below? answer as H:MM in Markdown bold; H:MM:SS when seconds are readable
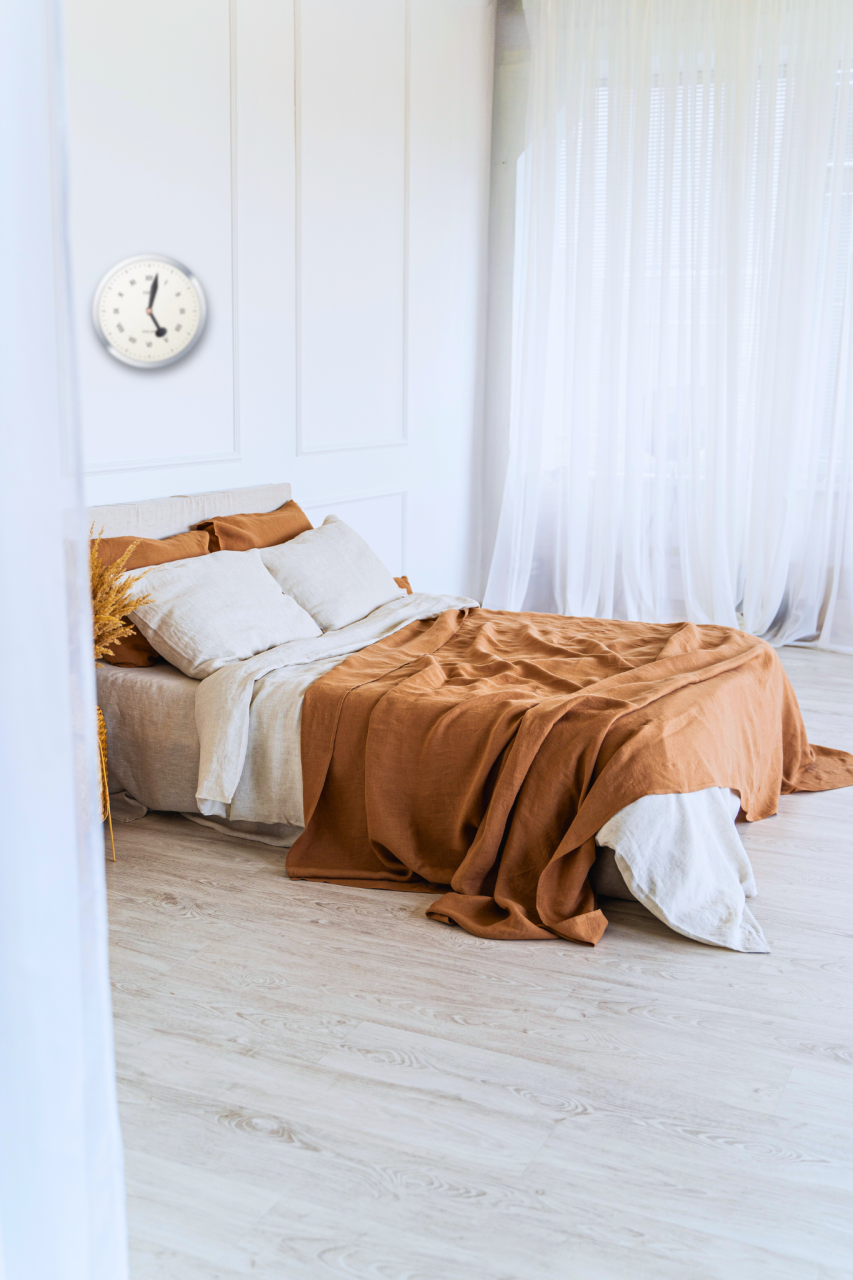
**5:02**
